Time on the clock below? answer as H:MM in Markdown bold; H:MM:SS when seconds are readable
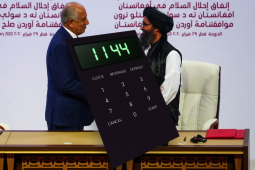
**11:44**
